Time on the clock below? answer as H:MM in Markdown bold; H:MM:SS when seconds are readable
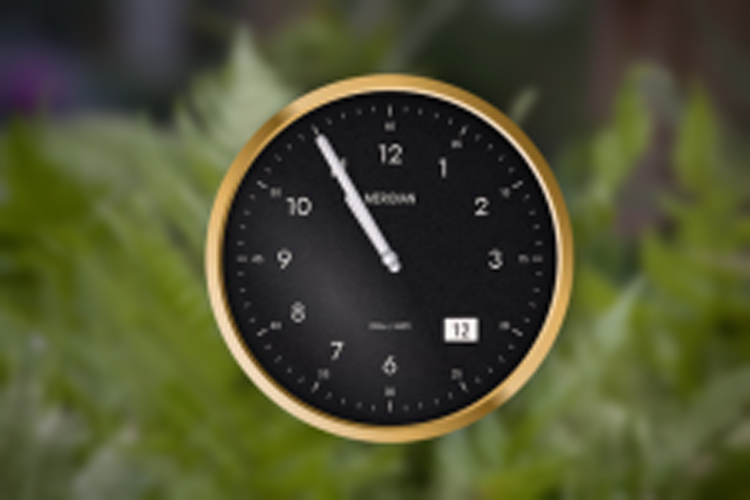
**10:55**
